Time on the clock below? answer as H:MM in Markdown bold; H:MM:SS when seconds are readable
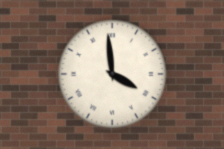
**3:59**
